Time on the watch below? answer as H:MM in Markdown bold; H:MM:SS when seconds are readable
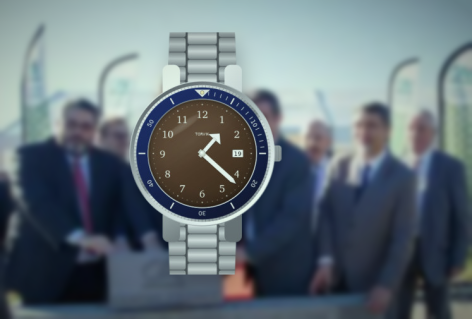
**1:22**
